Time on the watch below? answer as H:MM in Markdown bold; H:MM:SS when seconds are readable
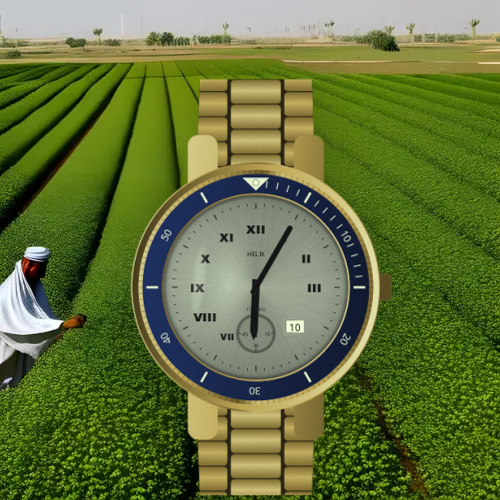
**6:05**
